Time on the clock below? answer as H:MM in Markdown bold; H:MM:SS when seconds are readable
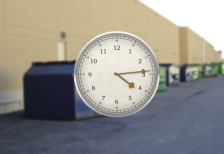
**4:14**
